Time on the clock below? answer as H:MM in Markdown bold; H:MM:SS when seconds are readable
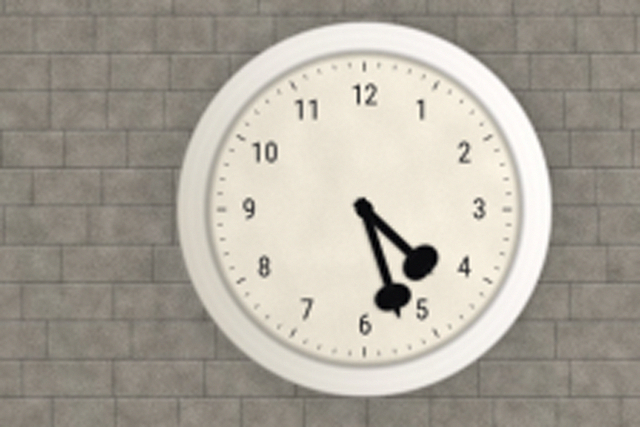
**4:27**
